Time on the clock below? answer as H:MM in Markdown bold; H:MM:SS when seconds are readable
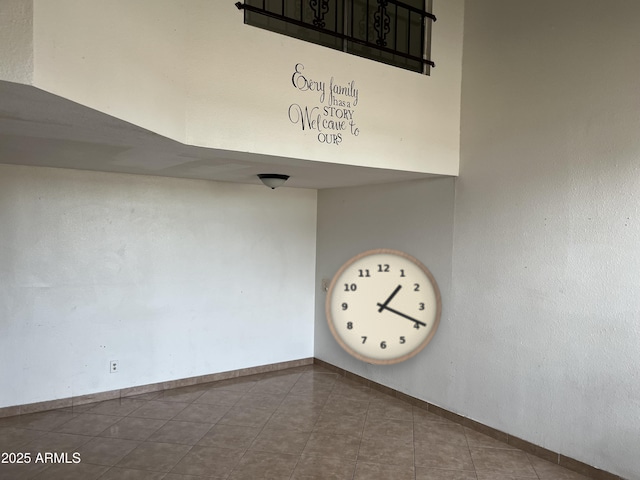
**1:19**
